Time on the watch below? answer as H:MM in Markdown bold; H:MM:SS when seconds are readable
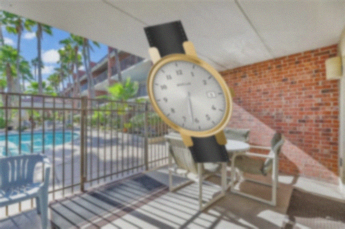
**6:32**
